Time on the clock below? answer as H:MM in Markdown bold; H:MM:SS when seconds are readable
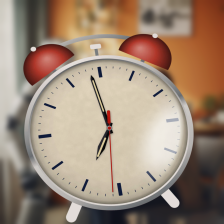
**6:58:31**
